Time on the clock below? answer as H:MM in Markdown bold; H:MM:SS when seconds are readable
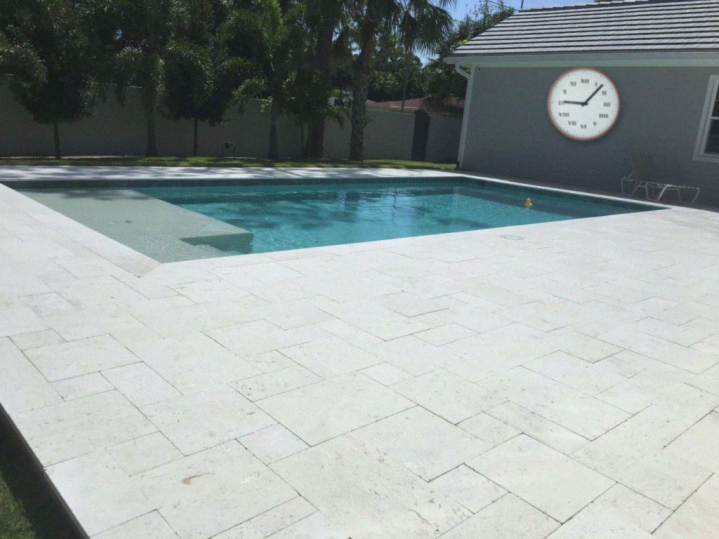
**9:07**
